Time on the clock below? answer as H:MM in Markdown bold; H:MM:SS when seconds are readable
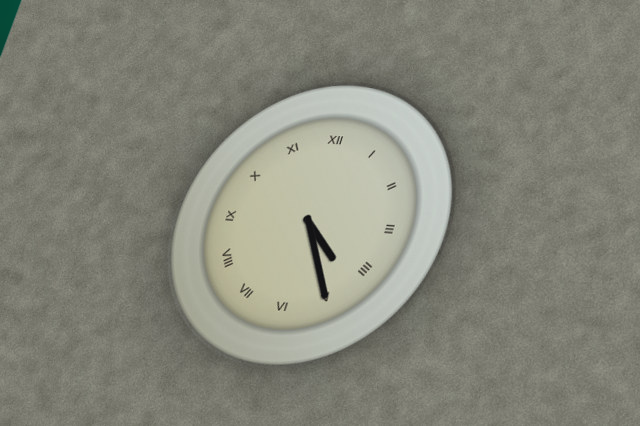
**4:25**
